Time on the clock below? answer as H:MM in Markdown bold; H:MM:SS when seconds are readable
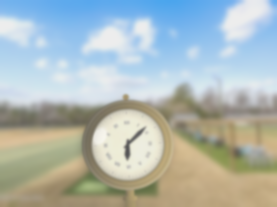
**6:08**
